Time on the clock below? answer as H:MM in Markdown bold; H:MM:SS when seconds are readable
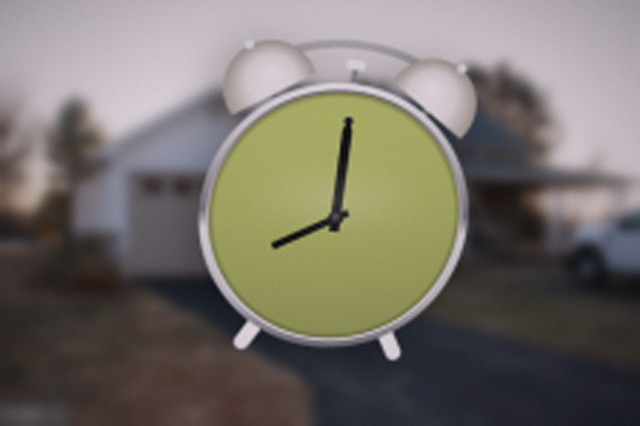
**8:00**
